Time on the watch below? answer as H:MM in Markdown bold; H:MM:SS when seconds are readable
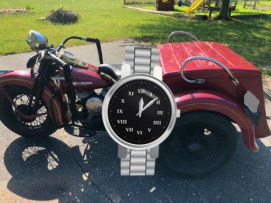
**12:08**
